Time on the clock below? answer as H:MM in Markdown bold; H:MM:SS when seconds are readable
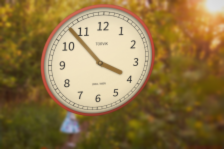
**3:53**
